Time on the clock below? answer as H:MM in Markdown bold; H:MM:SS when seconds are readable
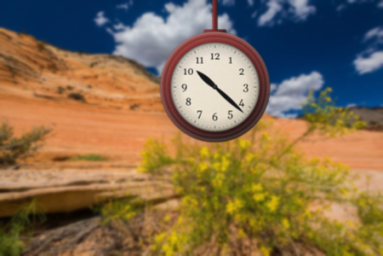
**10:22**
